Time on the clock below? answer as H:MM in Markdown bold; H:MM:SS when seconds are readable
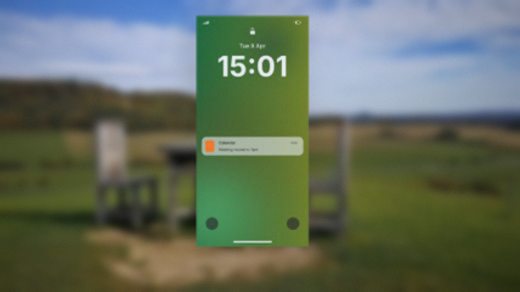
**15:01**
